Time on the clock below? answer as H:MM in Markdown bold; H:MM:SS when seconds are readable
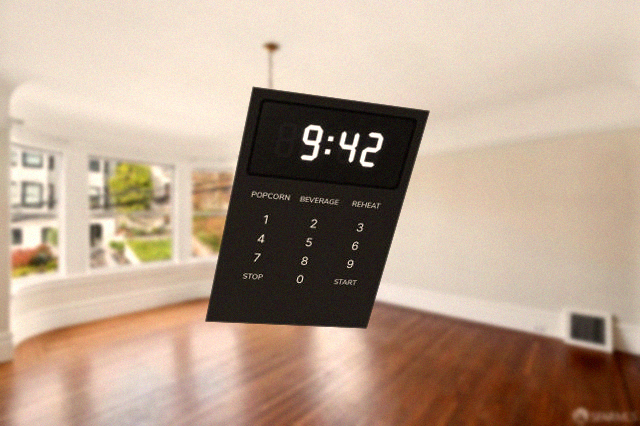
**9:42**
